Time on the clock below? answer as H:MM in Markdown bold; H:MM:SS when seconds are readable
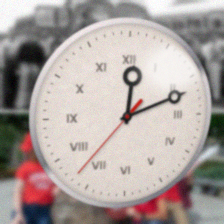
**12:11:37**
